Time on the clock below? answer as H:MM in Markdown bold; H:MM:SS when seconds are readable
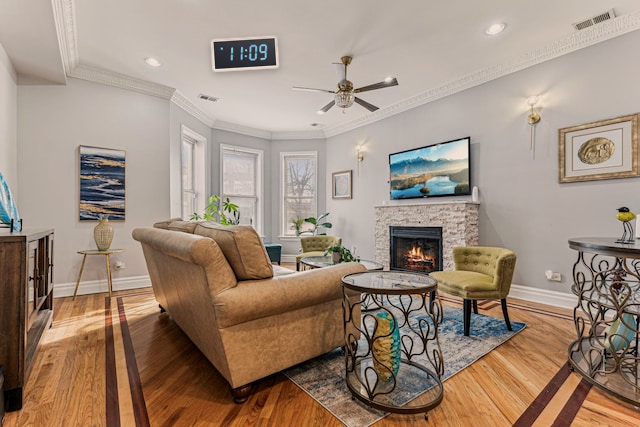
**11:09**
